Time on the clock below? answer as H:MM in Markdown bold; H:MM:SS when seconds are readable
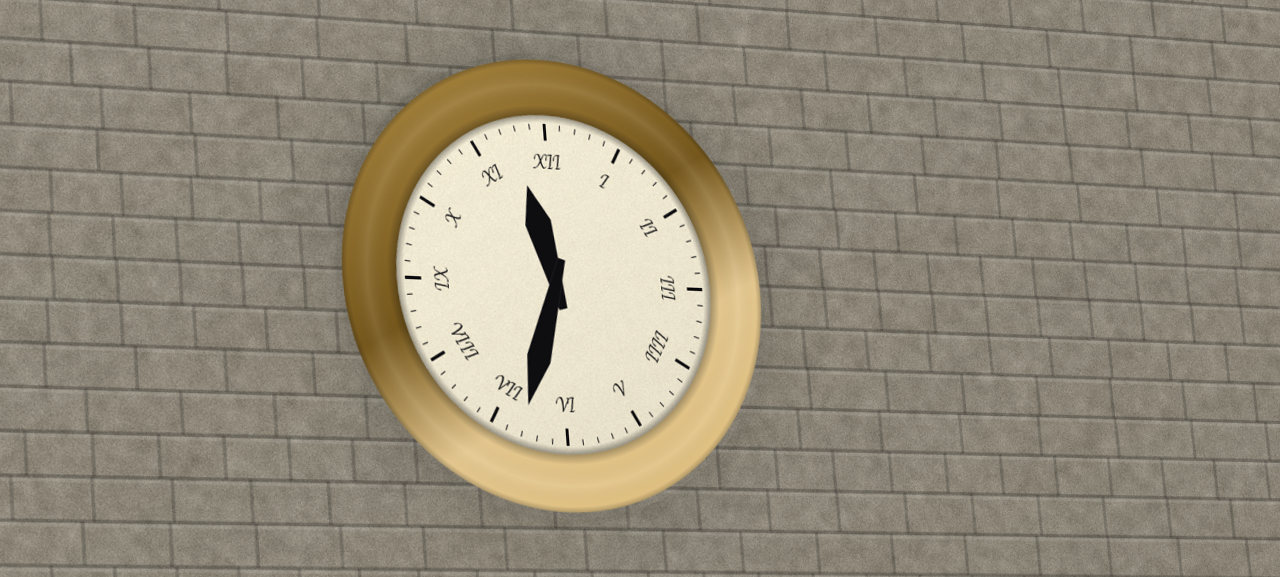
**11:33**
